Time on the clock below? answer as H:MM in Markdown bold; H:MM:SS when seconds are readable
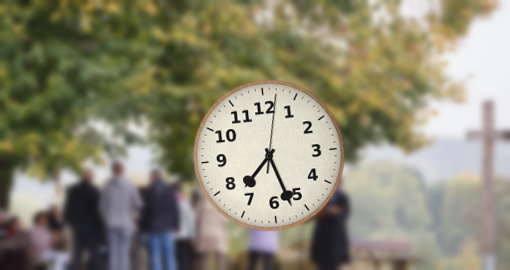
**7:27:02**
